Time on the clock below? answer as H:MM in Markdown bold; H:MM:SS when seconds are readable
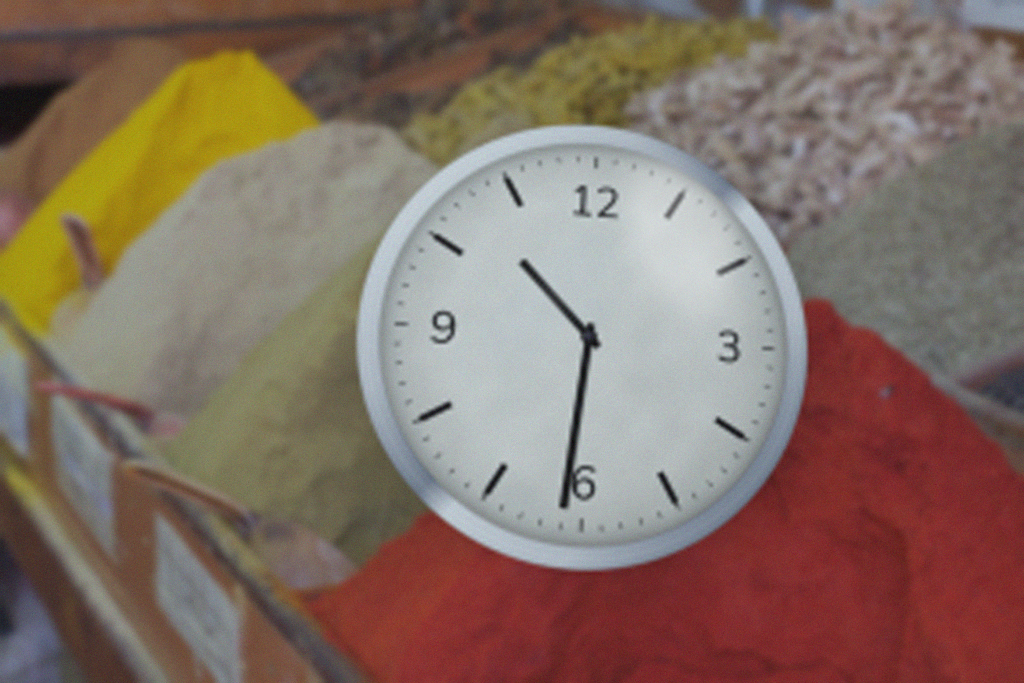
**10:31**
